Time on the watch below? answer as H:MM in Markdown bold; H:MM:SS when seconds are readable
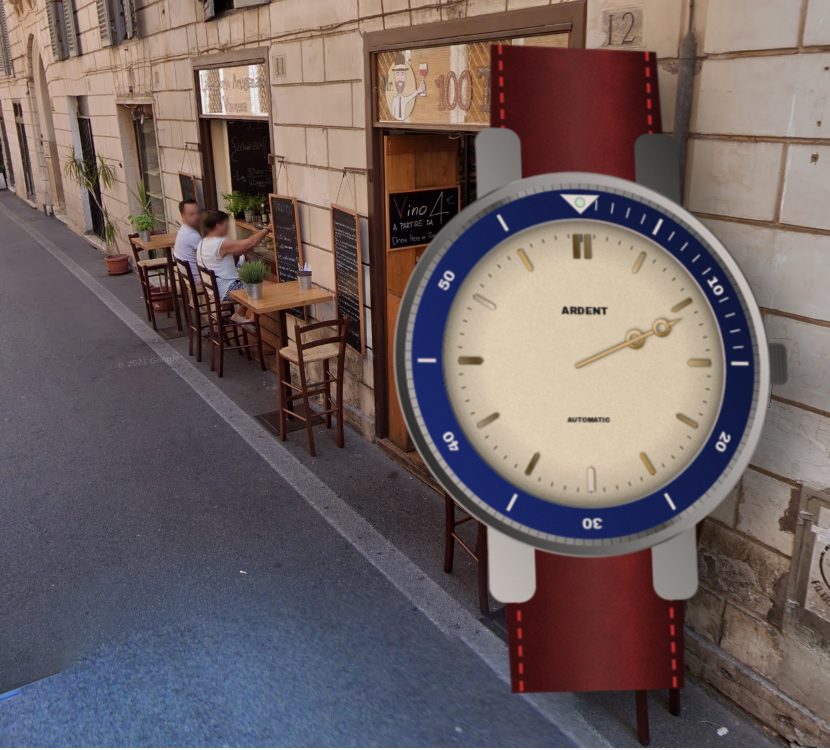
**2:11**
